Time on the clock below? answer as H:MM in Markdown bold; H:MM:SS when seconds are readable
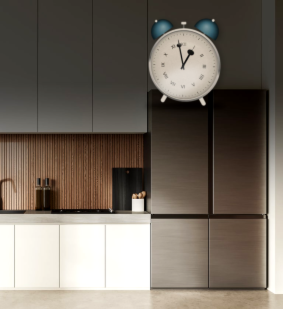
**12:58**
